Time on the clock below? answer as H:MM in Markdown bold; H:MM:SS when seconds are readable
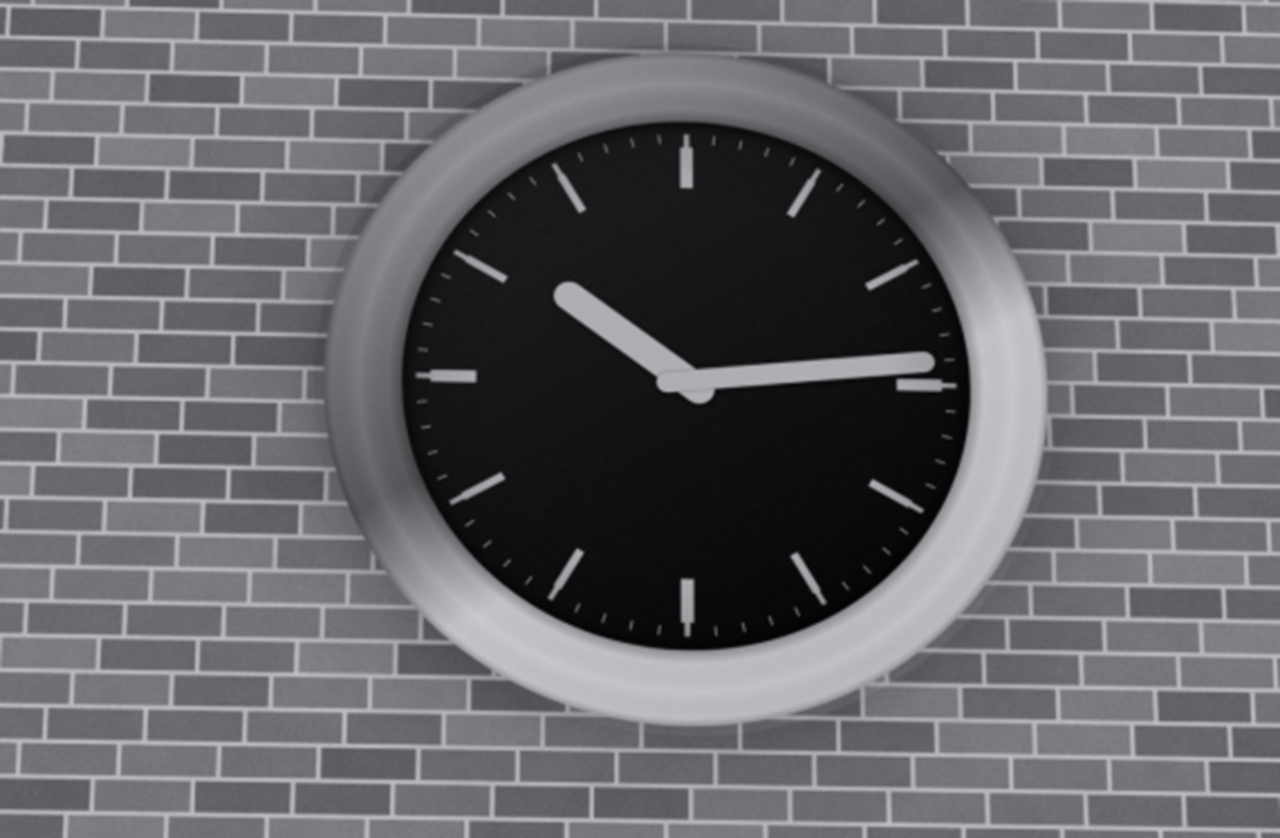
**10:14**
